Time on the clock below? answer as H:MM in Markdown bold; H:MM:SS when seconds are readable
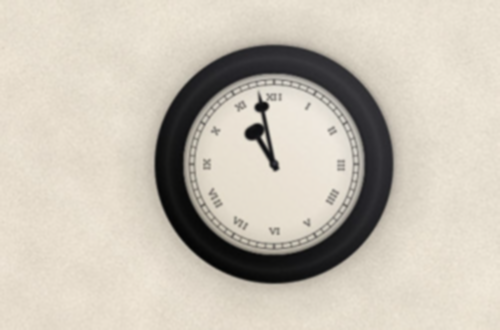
**10:58**
